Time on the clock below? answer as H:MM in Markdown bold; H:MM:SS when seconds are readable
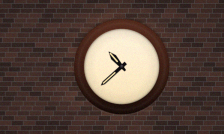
**10:38**
